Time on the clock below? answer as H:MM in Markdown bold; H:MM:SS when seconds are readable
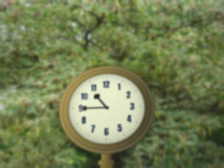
**10:45**
